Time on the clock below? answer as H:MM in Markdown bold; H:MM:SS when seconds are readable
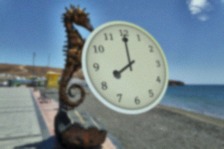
**8:00**
